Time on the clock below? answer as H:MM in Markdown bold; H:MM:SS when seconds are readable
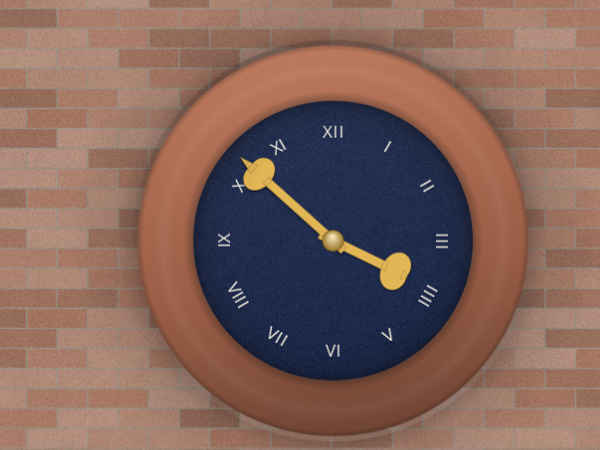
**3:52**
